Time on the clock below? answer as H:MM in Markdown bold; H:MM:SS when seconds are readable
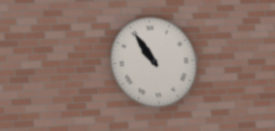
**10:55**
